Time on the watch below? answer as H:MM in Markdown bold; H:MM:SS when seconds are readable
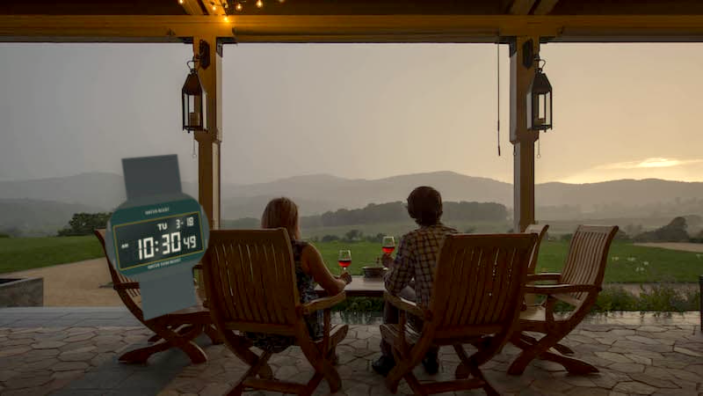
**10:30:49**
